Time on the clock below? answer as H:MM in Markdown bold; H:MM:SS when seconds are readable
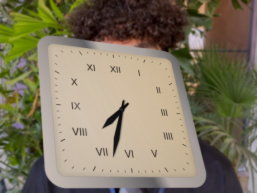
**7:33**
